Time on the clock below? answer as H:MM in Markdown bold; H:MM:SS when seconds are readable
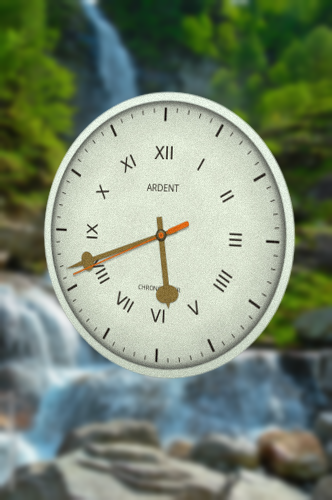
**5:41:41**
